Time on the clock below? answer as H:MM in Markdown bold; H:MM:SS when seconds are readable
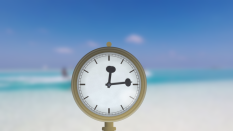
**12:14**
